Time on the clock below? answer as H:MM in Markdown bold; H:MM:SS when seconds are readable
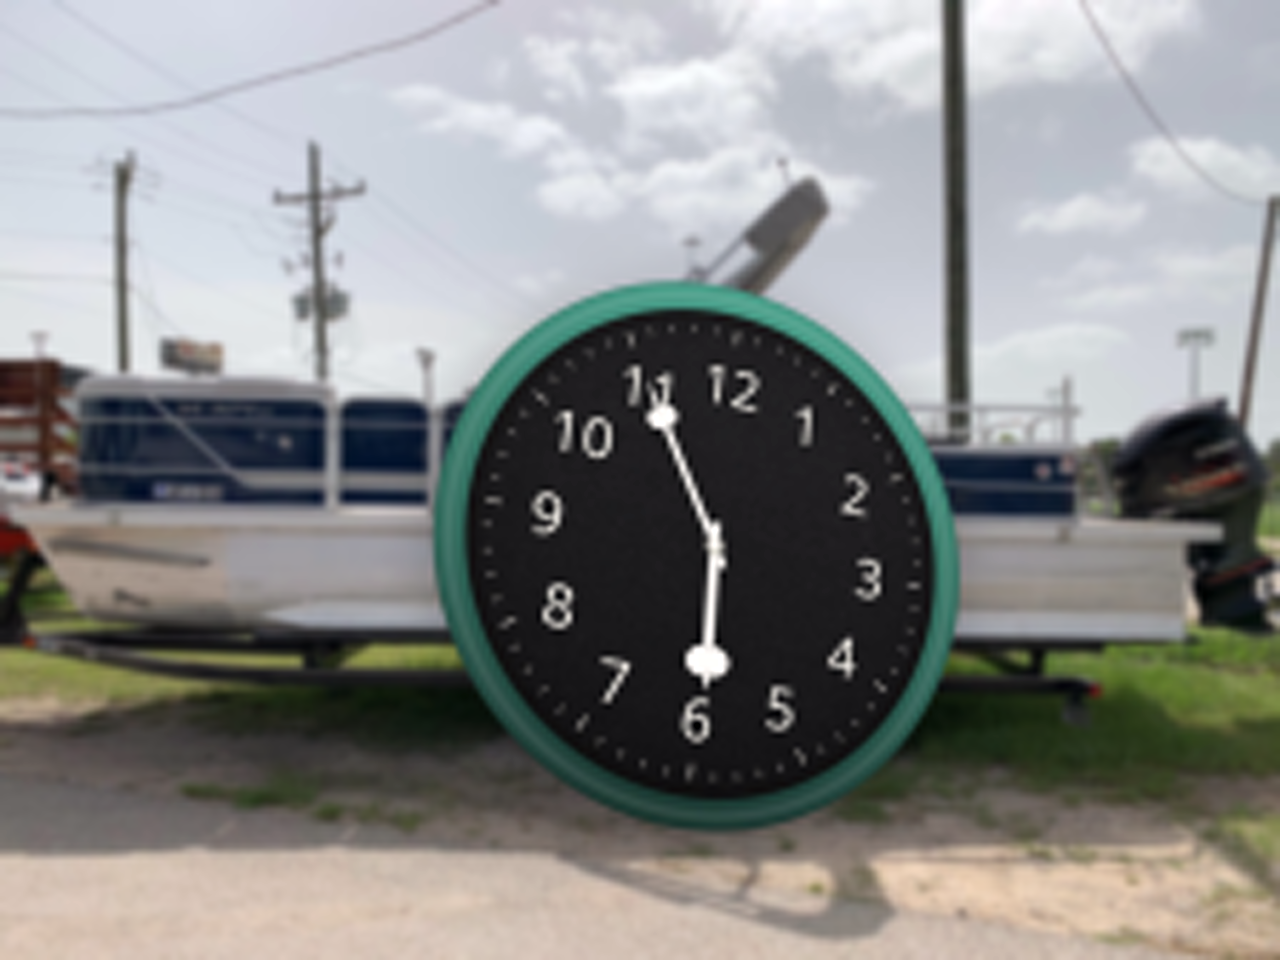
**5:55**
